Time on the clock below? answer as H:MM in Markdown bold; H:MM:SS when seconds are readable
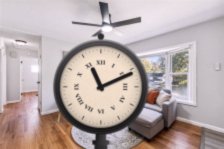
**11:11**
